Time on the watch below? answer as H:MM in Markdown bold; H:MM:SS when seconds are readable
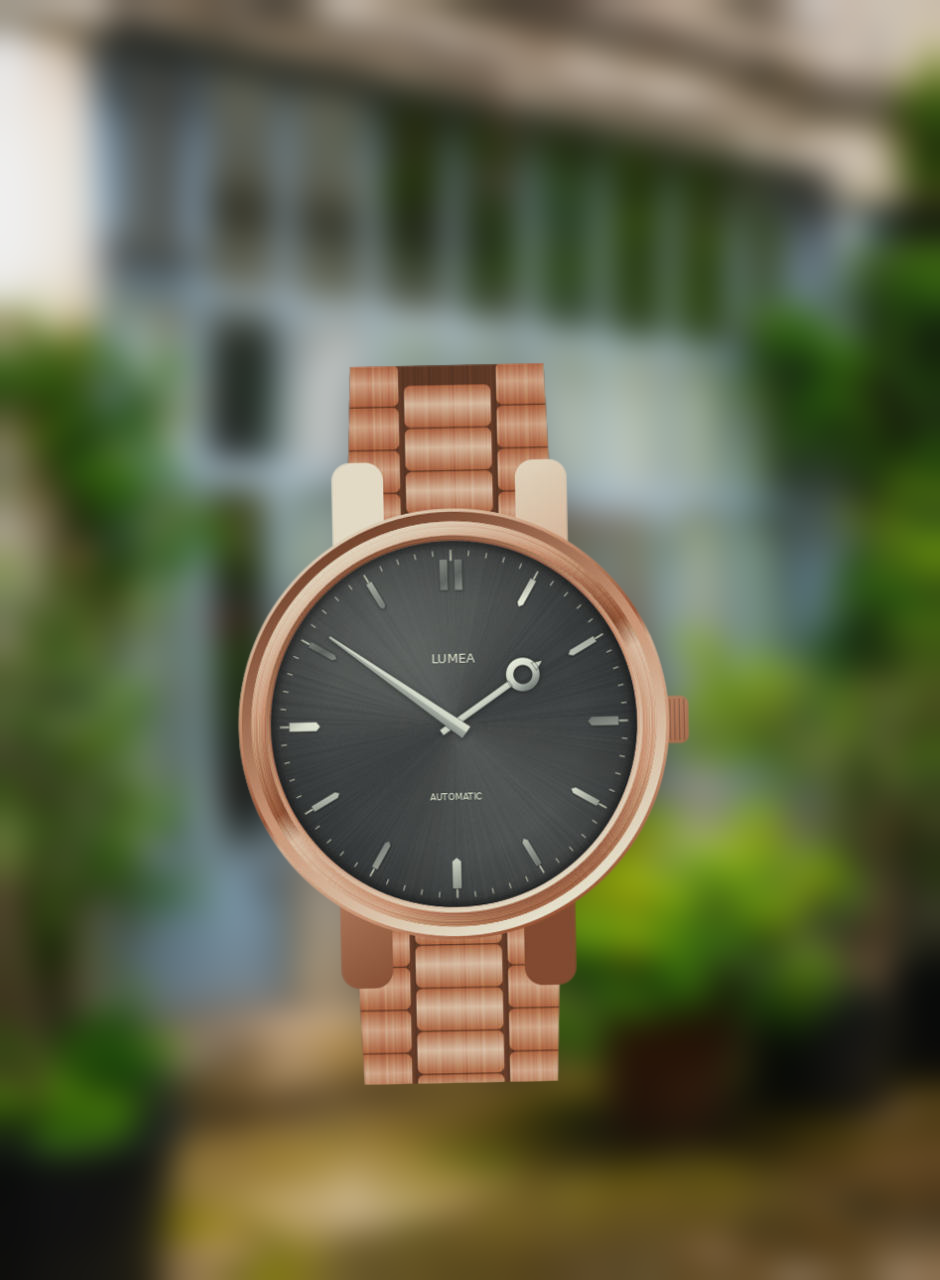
**1:51**
